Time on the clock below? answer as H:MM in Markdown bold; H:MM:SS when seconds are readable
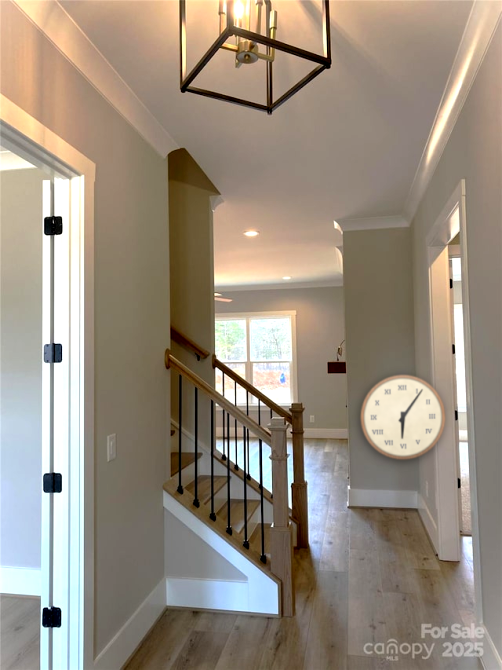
**6:06**
